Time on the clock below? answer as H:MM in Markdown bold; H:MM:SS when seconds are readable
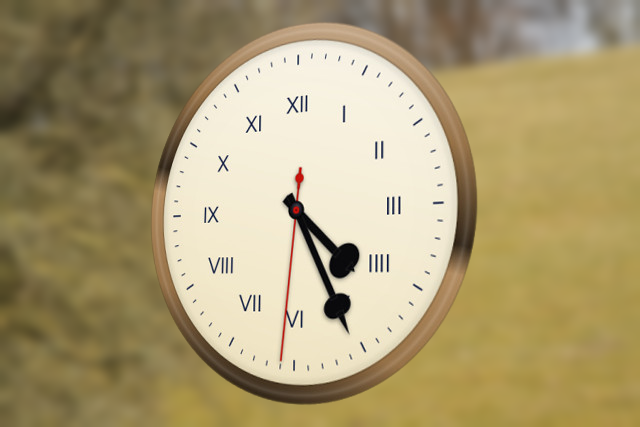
**4:25:31**
